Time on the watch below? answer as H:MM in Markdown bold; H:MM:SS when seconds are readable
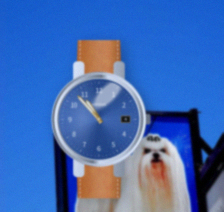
**10:53**
